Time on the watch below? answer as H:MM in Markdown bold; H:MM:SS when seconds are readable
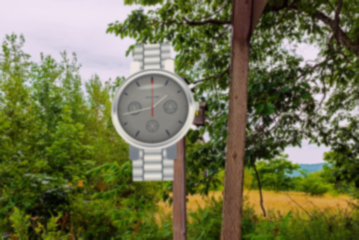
**1:43**
